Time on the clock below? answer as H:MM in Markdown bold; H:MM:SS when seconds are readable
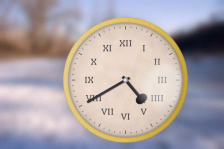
**4:40**
